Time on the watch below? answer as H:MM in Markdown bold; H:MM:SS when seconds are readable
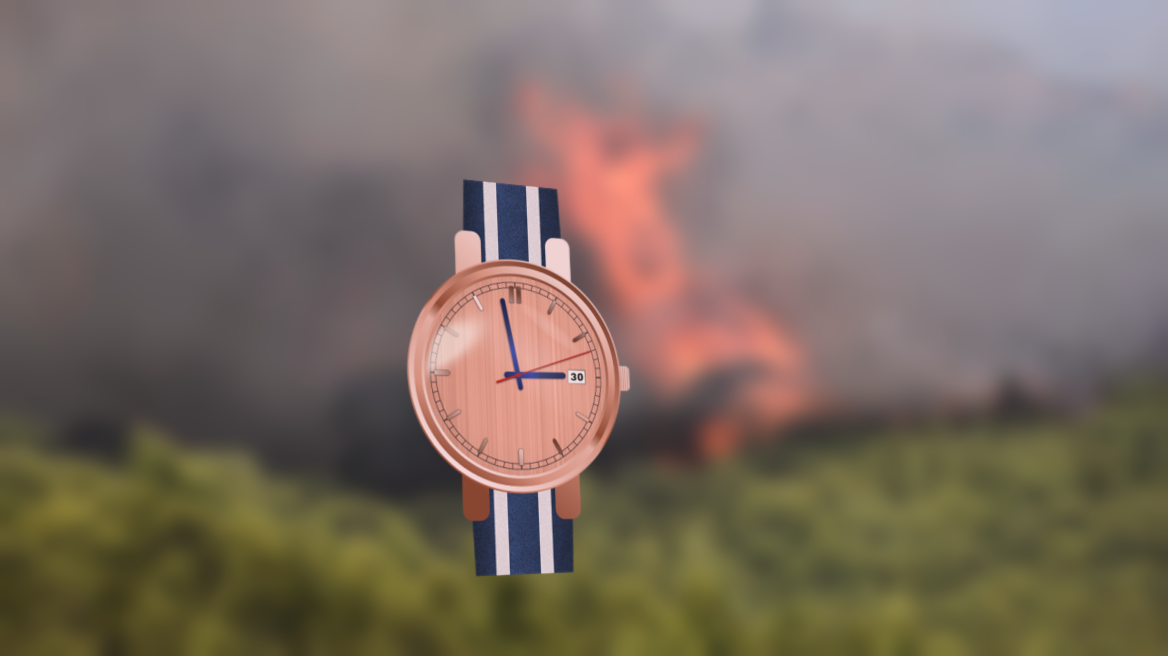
**2:58:12**
